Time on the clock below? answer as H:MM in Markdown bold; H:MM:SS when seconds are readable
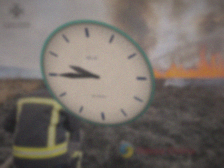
**9:45**
